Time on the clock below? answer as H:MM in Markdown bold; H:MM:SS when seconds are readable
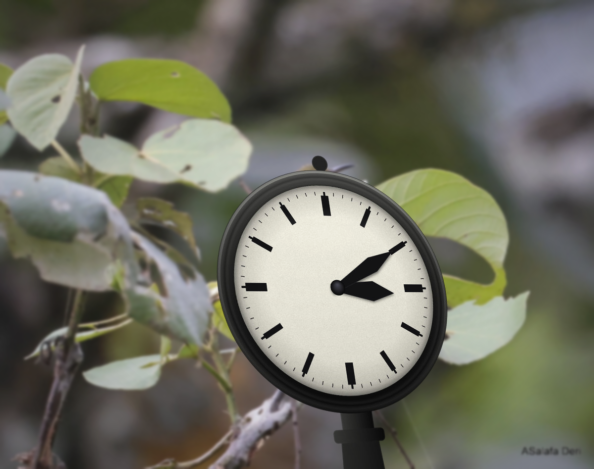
**3:10**
